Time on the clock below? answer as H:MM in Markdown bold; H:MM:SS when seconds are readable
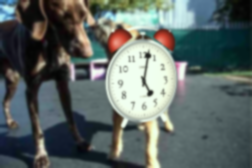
**5:02**
